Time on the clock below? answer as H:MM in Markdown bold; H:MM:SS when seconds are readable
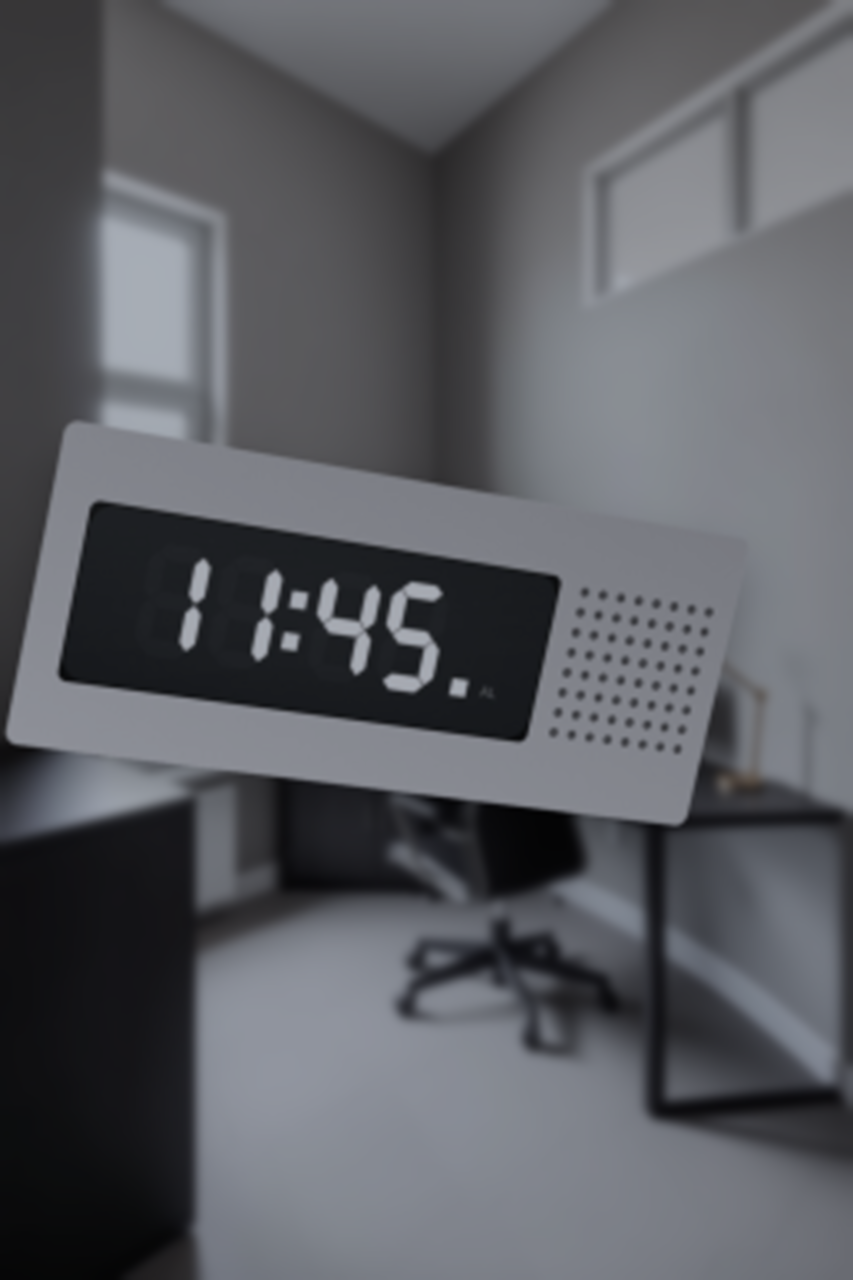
**11:45**
